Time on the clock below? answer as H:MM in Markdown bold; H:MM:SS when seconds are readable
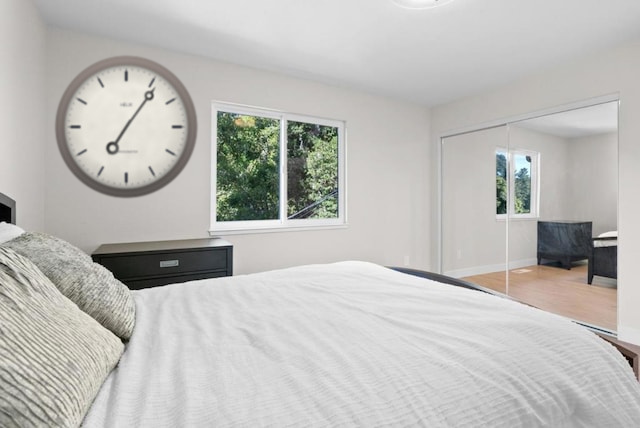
**7:06**
